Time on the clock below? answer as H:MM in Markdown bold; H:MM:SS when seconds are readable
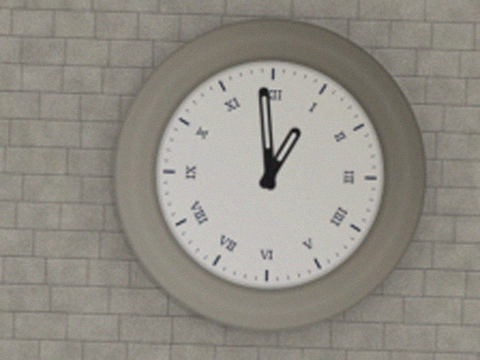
**12:59**
